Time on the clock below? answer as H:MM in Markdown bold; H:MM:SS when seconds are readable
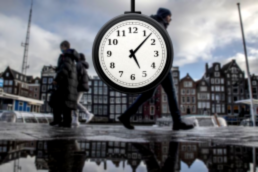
**5:07**
